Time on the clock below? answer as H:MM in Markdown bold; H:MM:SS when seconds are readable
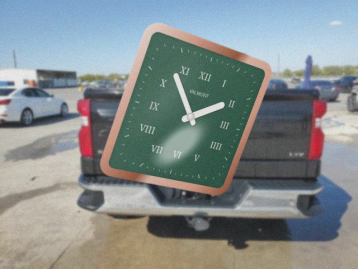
**1:53**
